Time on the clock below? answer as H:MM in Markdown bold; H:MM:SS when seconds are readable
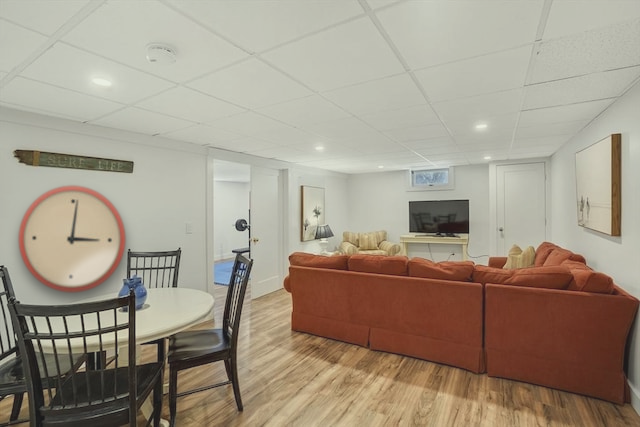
**3:01**
